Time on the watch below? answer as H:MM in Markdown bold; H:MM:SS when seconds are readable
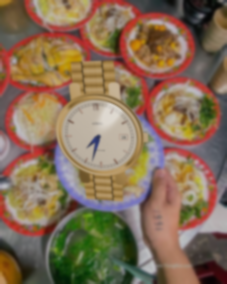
**7:33**
